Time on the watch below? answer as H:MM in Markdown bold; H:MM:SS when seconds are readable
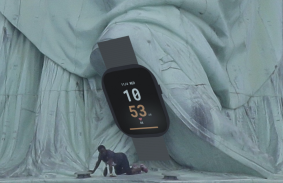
**10:53**
